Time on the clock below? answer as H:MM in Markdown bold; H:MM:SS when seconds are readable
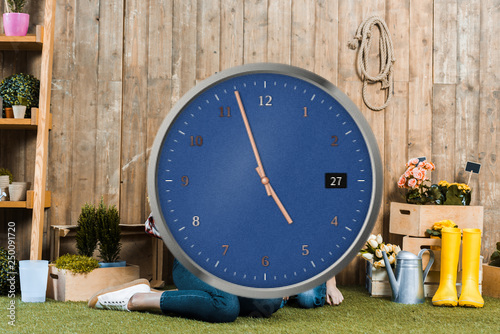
**4:57**
